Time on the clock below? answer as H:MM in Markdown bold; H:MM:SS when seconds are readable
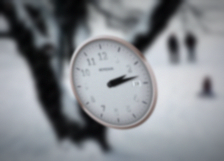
**2:13**
